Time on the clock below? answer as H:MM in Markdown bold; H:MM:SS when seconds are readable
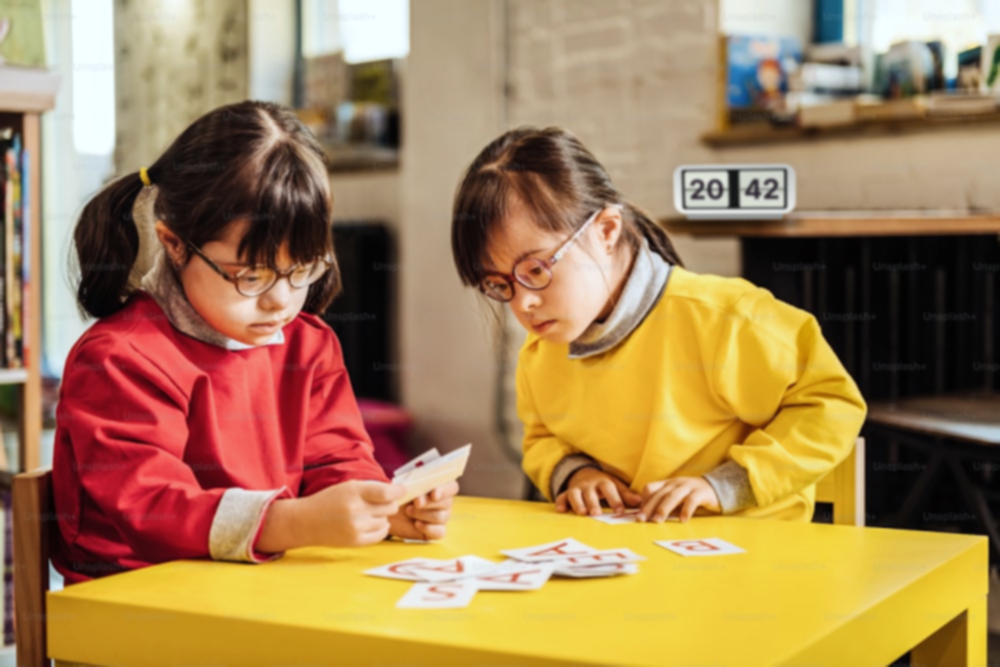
**20:42**
